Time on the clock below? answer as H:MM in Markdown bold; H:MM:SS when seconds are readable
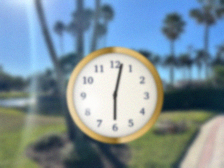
**6:02**
